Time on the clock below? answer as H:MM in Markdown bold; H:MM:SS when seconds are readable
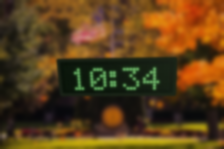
**10:34**
